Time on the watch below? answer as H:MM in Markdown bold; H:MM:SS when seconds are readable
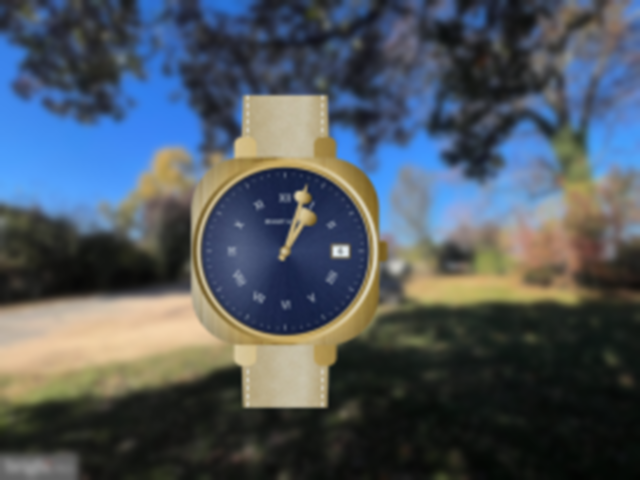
**1:03**
